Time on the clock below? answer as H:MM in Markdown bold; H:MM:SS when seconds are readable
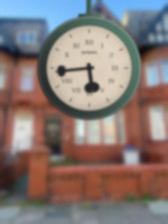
**5:44**
